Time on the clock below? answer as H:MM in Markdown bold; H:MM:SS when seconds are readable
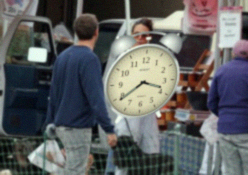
**3:39**
